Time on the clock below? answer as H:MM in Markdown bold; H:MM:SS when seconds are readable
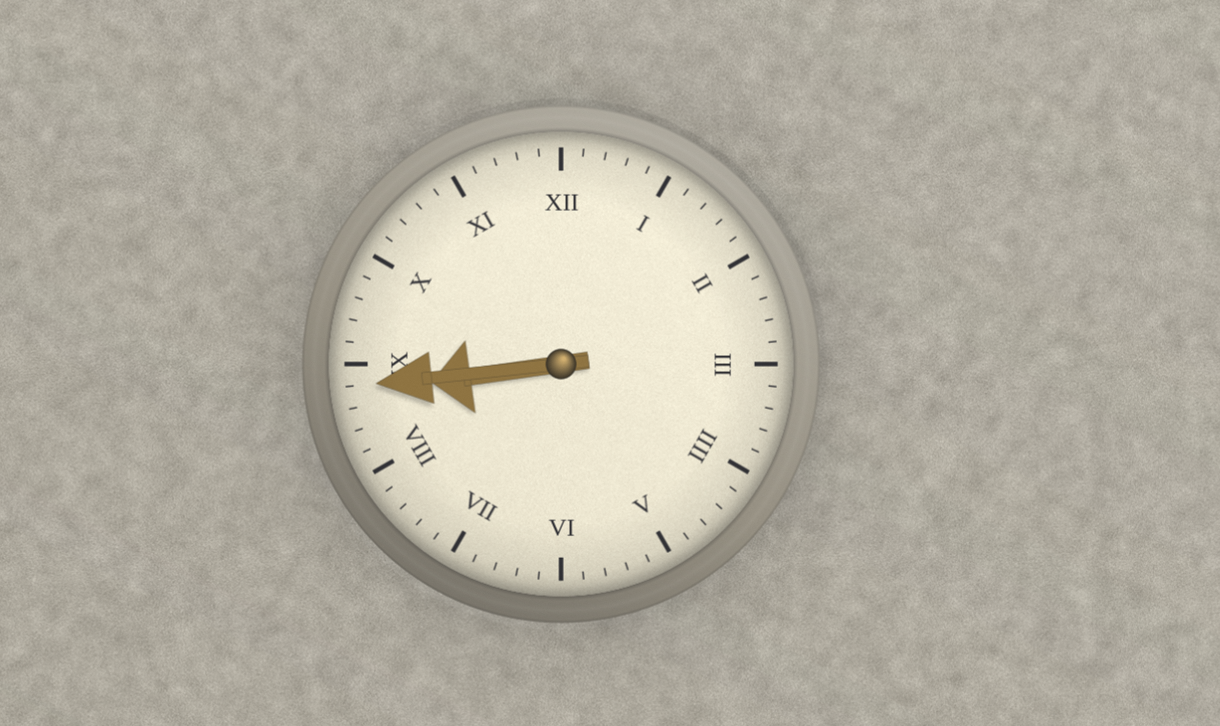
**8:44**
